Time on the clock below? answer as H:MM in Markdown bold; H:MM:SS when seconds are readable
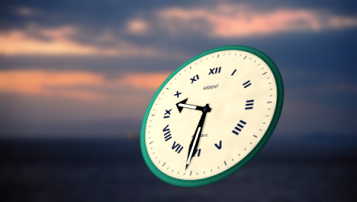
**9:31**
